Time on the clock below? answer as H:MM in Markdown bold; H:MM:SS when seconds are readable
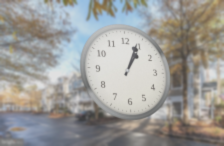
**1:04**
